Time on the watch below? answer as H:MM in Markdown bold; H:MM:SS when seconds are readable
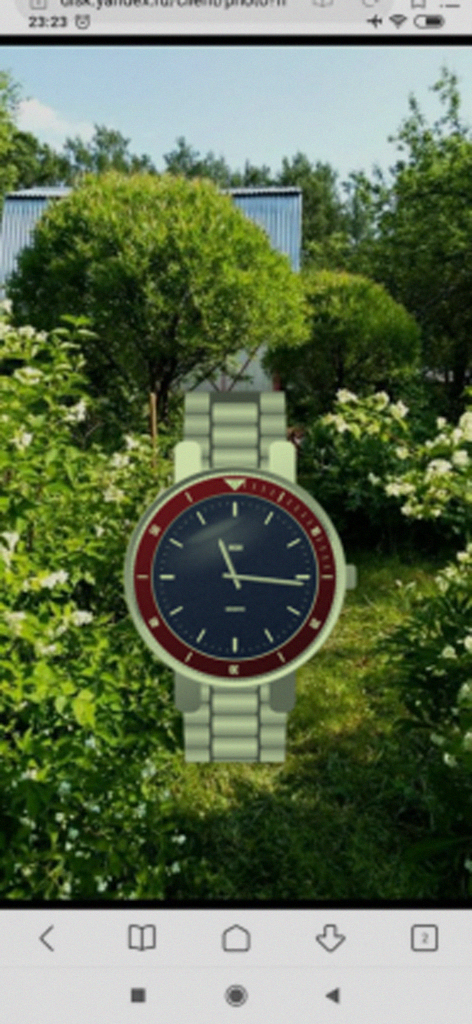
**11:16**
